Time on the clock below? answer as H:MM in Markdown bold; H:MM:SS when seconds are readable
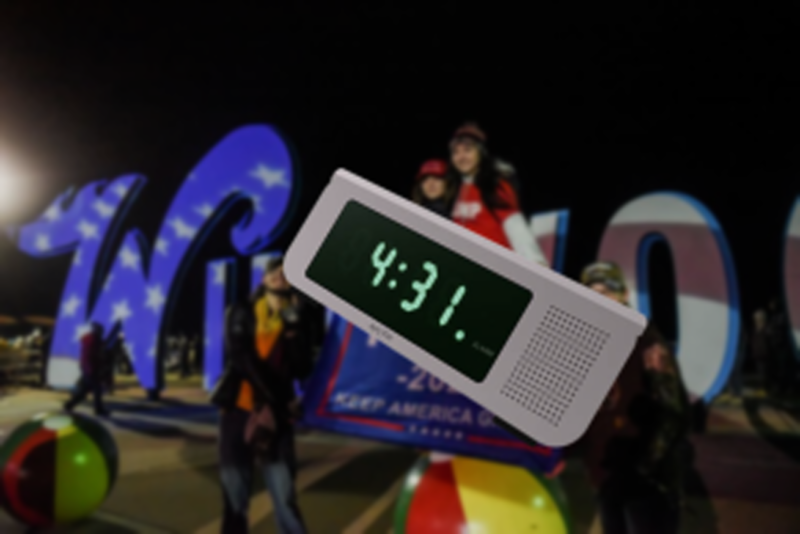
**4:31**
